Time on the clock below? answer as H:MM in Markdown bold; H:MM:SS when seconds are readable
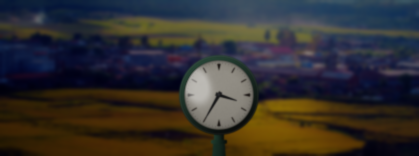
**3:35**
